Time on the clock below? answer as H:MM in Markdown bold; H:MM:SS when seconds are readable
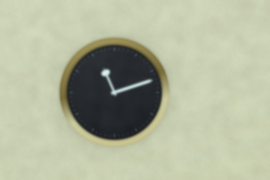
**11:12**
